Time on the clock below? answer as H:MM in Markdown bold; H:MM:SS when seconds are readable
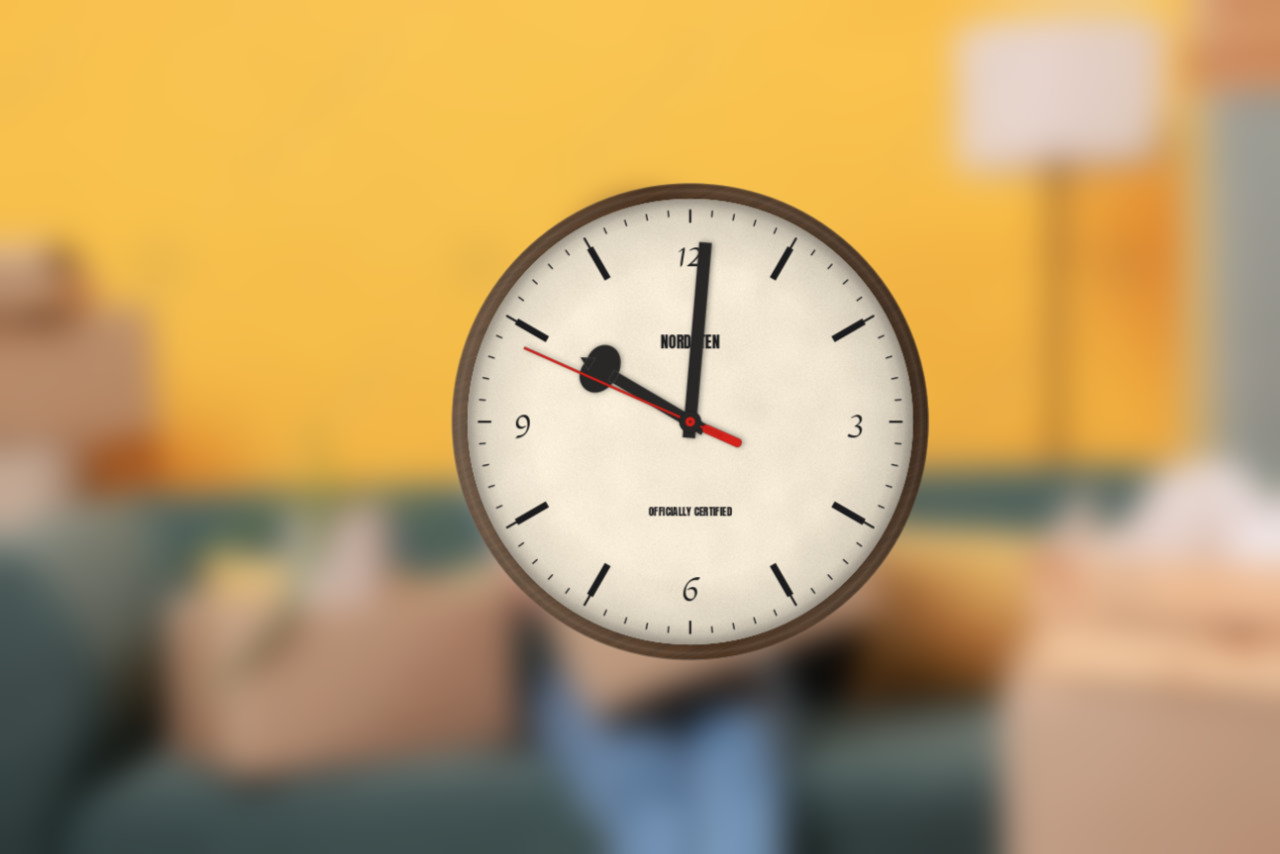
**10:00:49**
